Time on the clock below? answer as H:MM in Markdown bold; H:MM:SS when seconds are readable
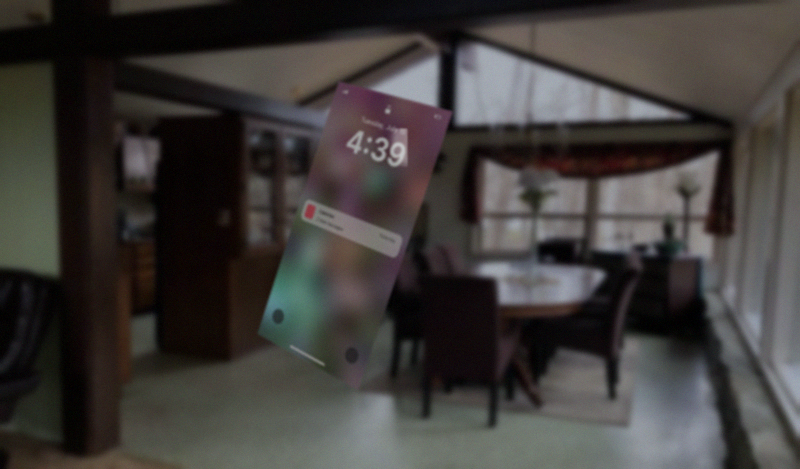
**4:39**
